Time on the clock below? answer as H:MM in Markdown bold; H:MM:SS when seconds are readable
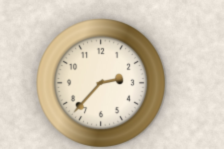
**2:37**
